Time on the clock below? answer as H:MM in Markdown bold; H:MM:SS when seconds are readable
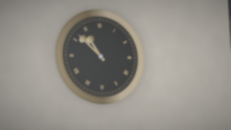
**10:52**
